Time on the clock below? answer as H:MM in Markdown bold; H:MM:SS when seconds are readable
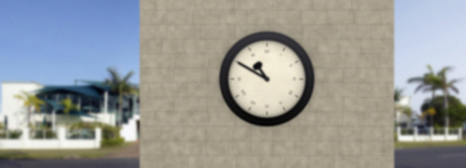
**10:50**
